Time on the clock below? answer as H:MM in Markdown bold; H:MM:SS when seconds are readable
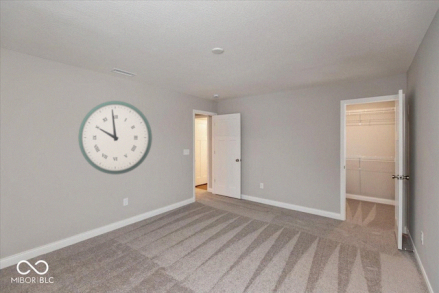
**9:59**
